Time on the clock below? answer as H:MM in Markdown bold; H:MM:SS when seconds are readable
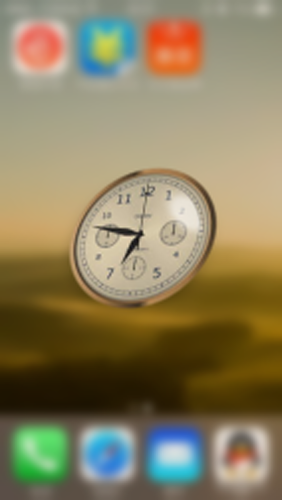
**6:47**
